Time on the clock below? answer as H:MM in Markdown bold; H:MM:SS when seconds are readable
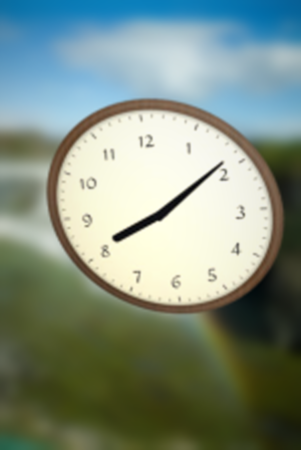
**8:09**
